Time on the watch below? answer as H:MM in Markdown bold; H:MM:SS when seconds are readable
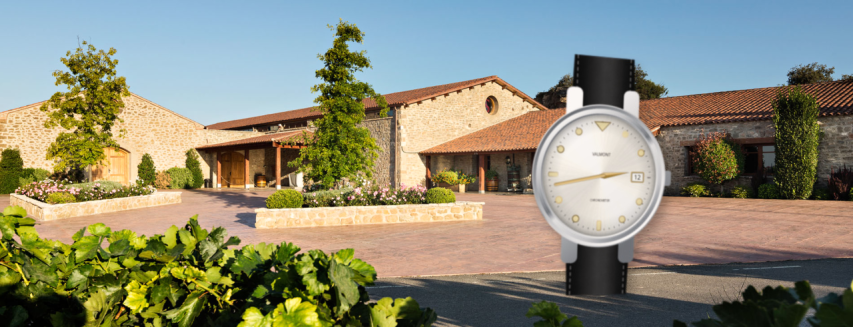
**2:43**
